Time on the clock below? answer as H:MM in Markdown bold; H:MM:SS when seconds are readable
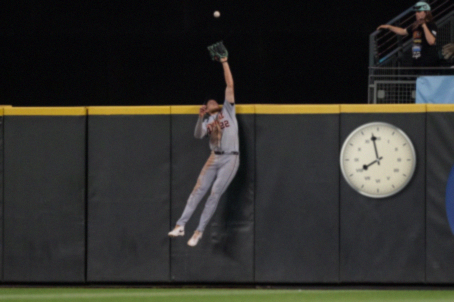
**7:58**
